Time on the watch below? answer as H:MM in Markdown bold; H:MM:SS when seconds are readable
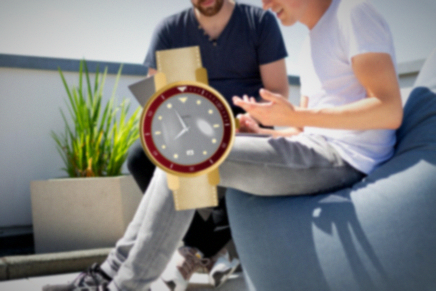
**7:56**
